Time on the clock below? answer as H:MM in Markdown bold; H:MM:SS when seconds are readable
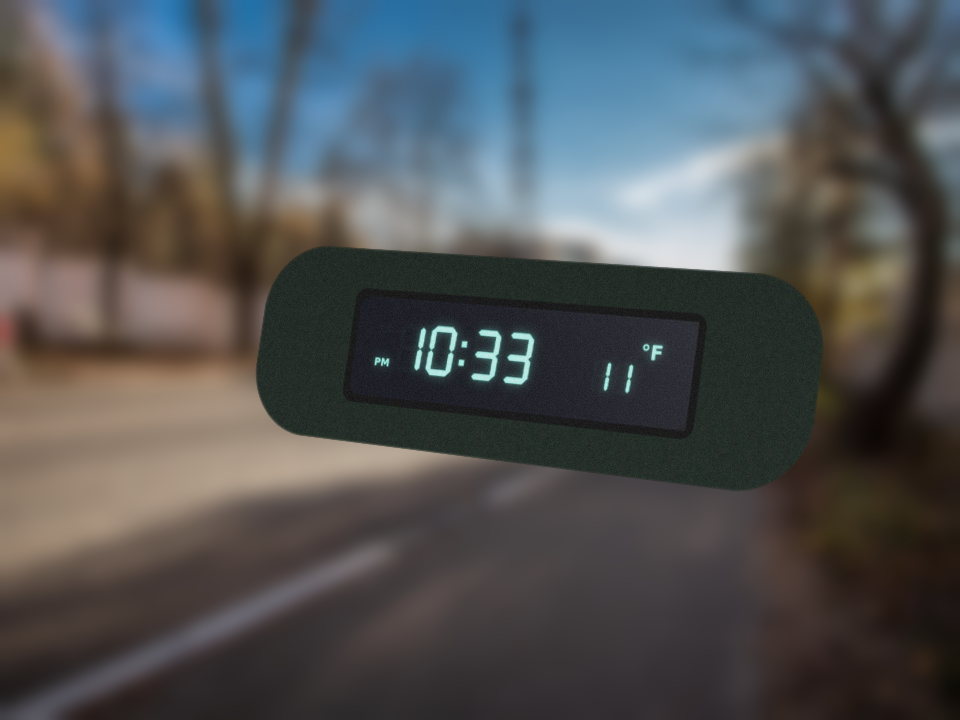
**10:33**
